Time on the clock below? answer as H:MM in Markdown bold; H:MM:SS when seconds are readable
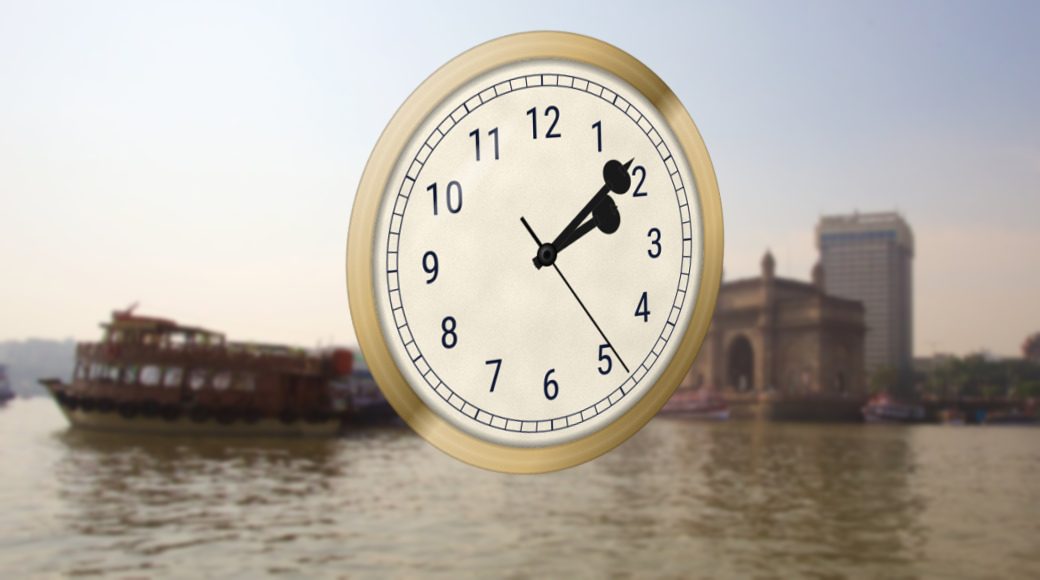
**2:08:24**
